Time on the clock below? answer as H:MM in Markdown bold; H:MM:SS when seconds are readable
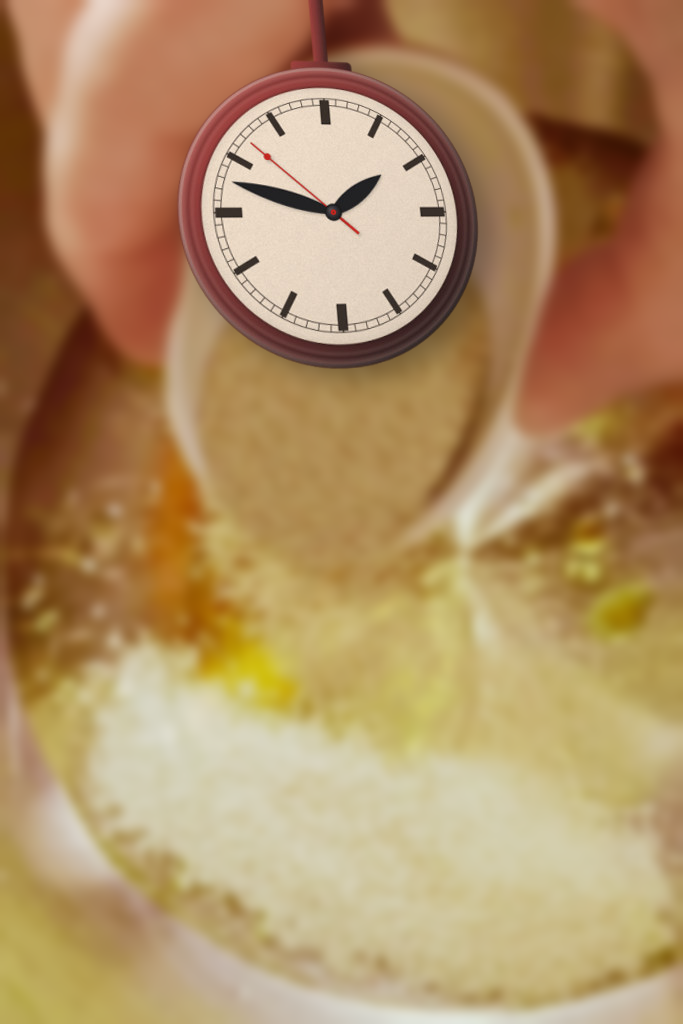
**1:47:52**
